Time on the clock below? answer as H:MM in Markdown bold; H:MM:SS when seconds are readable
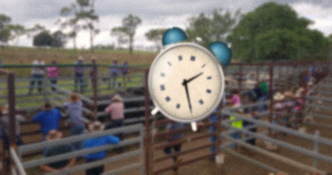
**1:25**
